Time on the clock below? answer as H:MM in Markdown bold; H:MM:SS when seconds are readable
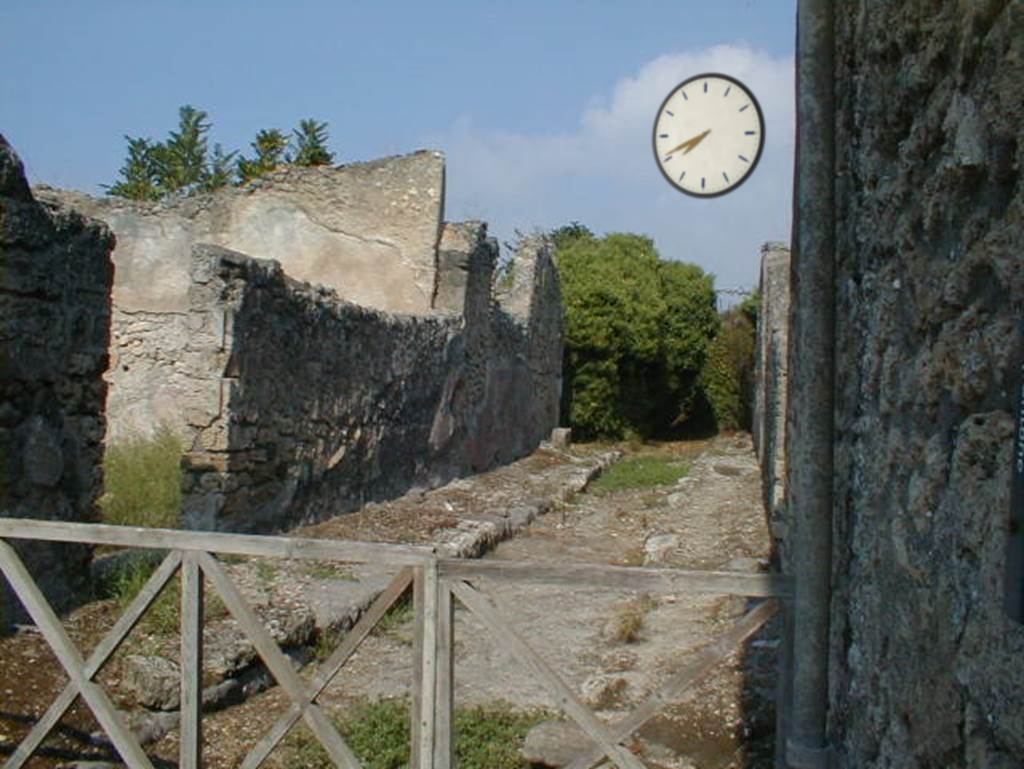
**7:41**
